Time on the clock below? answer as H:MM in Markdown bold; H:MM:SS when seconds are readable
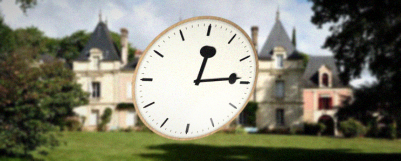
**12:14**
